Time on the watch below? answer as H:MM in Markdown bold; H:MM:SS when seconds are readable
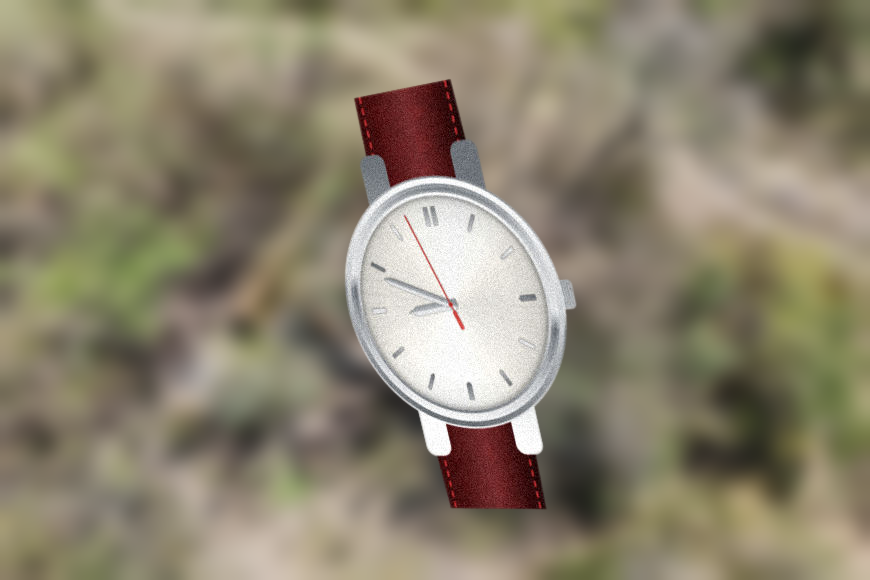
**8:48:57**
